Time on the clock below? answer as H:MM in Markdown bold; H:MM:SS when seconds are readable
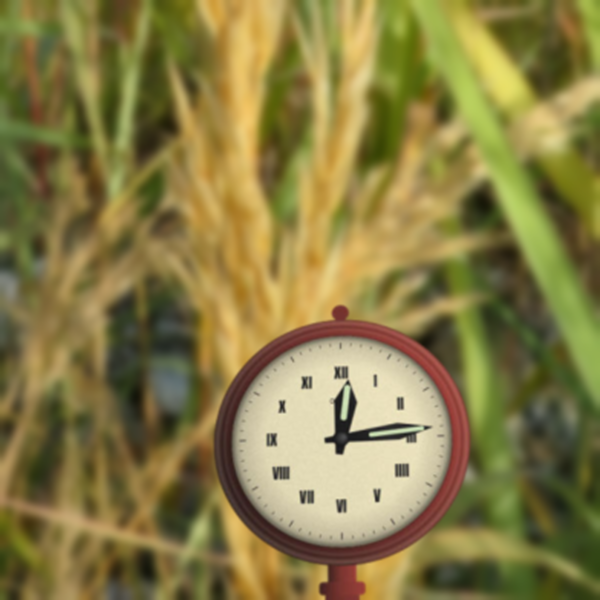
**12:14**
